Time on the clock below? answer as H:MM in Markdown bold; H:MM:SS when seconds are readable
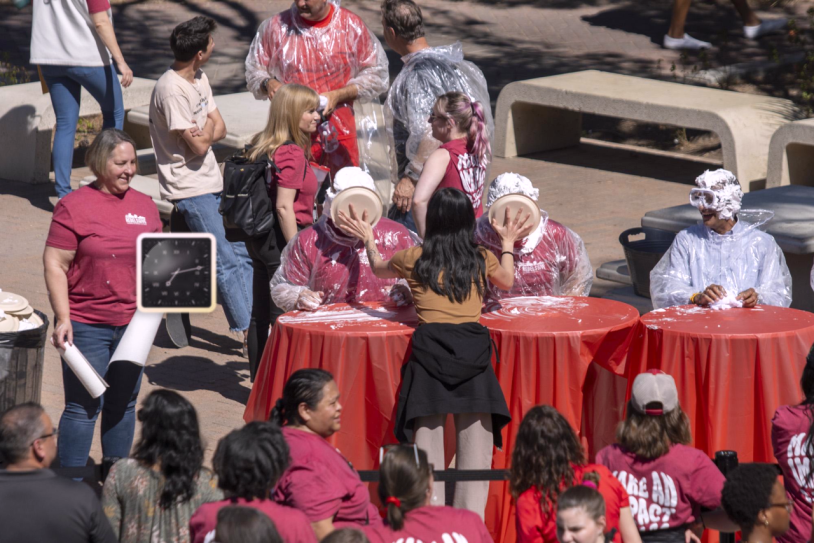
**7:13**
